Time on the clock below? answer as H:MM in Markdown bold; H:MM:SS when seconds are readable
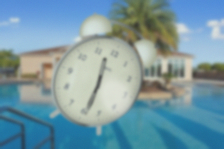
**11:29**
